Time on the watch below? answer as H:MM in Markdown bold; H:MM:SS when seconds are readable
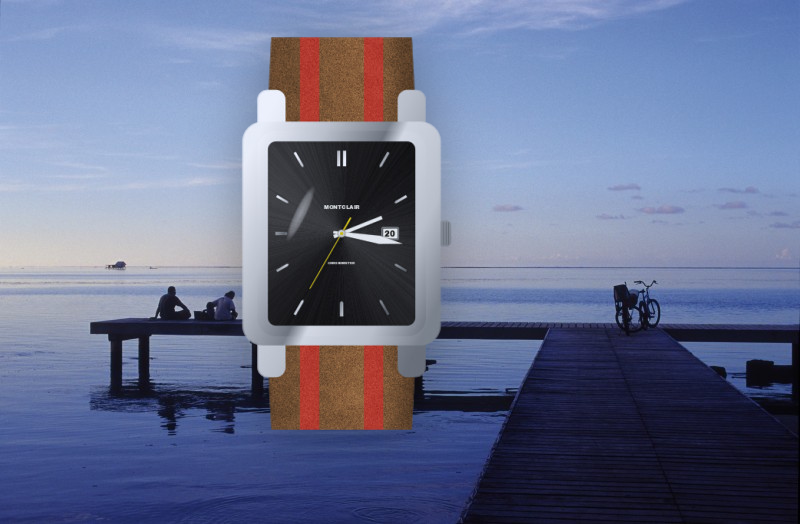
**2:16:35**
